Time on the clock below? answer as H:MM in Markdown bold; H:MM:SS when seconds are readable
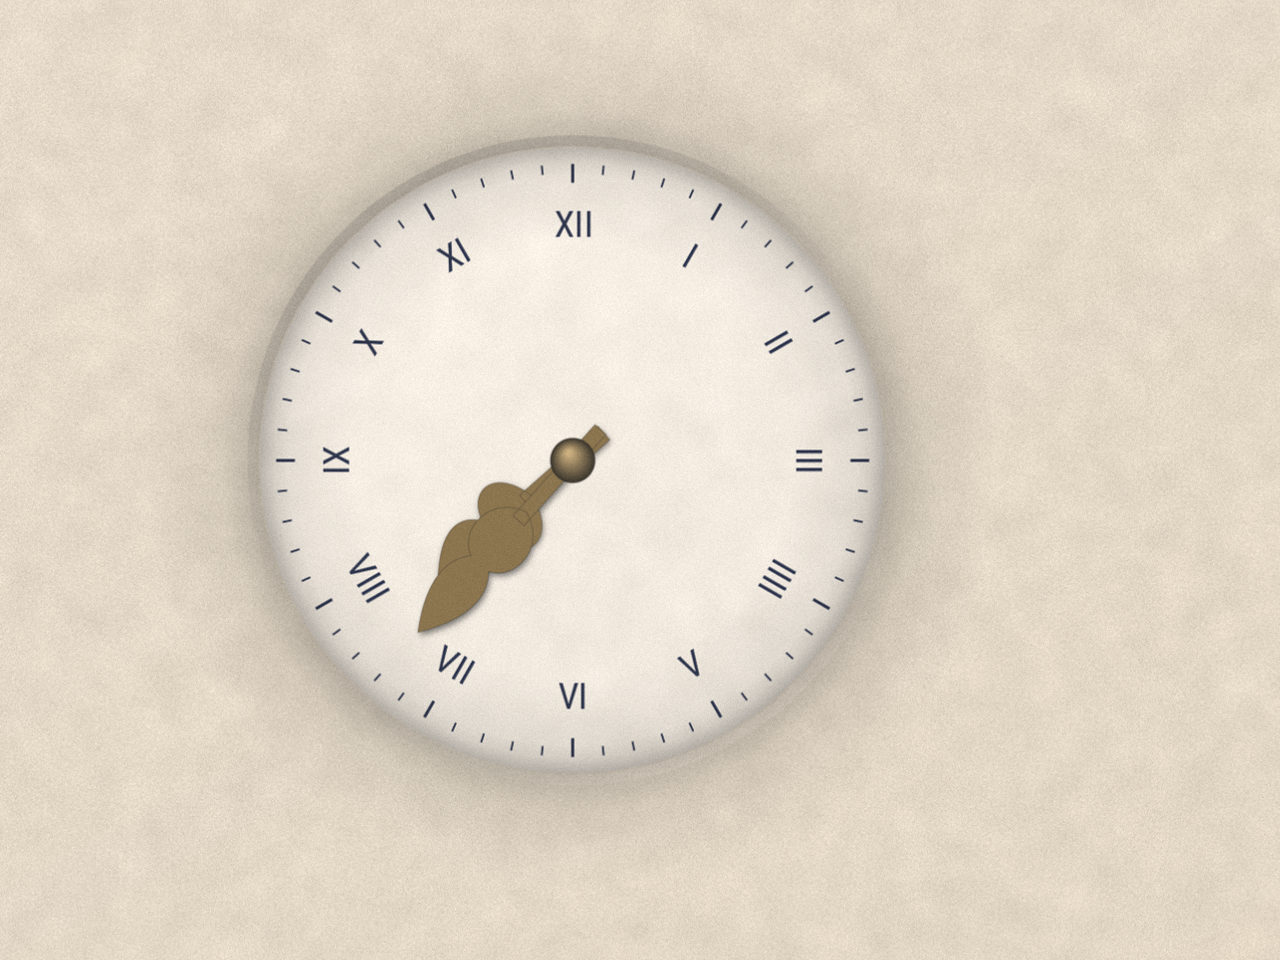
**7:37**
